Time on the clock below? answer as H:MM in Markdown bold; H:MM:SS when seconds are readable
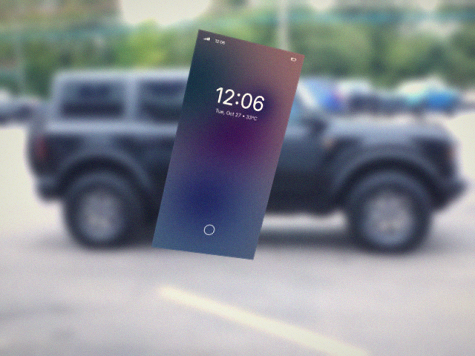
**12:06**
